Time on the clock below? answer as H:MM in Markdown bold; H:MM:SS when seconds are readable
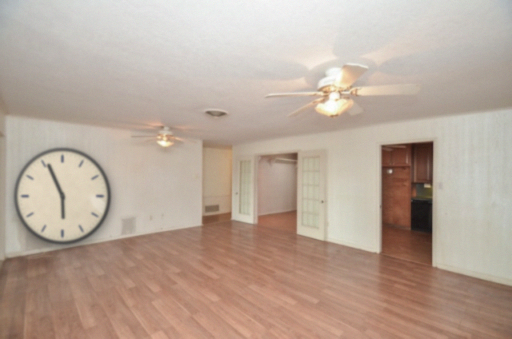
**5:56**
